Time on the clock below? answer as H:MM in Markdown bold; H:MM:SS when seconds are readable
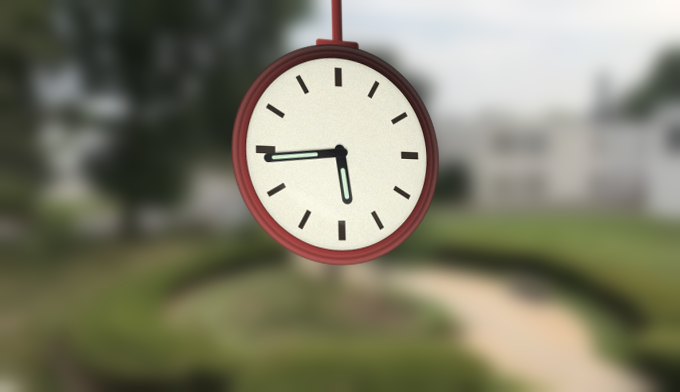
**5:44**
